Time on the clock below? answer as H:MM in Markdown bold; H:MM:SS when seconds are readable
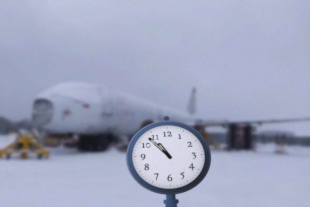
**10:53**
